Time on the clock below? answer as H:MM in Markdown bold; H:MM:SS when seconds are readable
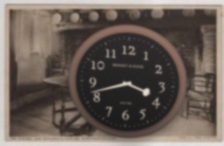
**3:42**
